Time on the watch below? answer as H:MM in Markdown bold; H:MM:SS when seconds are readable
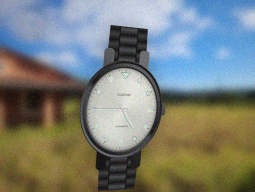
**4:45**
